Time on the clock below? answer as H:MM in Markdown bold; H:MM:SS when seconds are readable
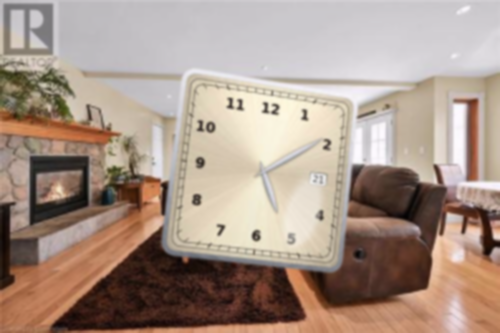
**5:09**
